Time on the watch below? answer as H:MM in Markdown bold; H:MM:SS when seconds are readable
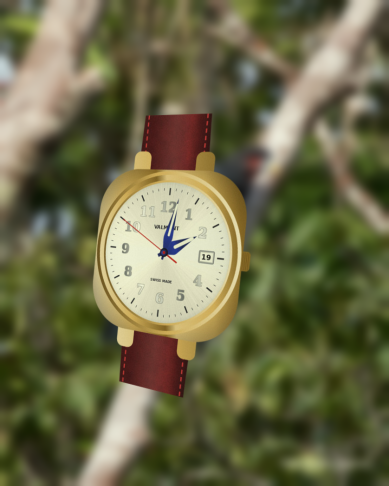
**2:01:50**
